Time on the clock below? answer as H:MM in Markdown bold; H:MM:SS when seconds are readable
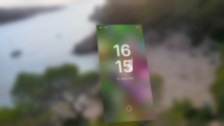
**16:15**
